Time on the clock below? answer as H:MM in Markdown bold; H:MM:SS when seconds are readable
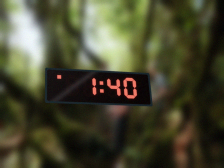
**1:40**
